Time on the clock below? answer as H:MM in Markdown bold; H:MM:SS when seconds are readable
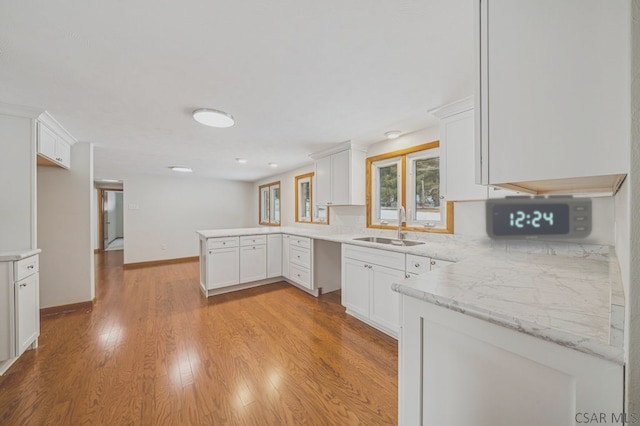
**12:24**
